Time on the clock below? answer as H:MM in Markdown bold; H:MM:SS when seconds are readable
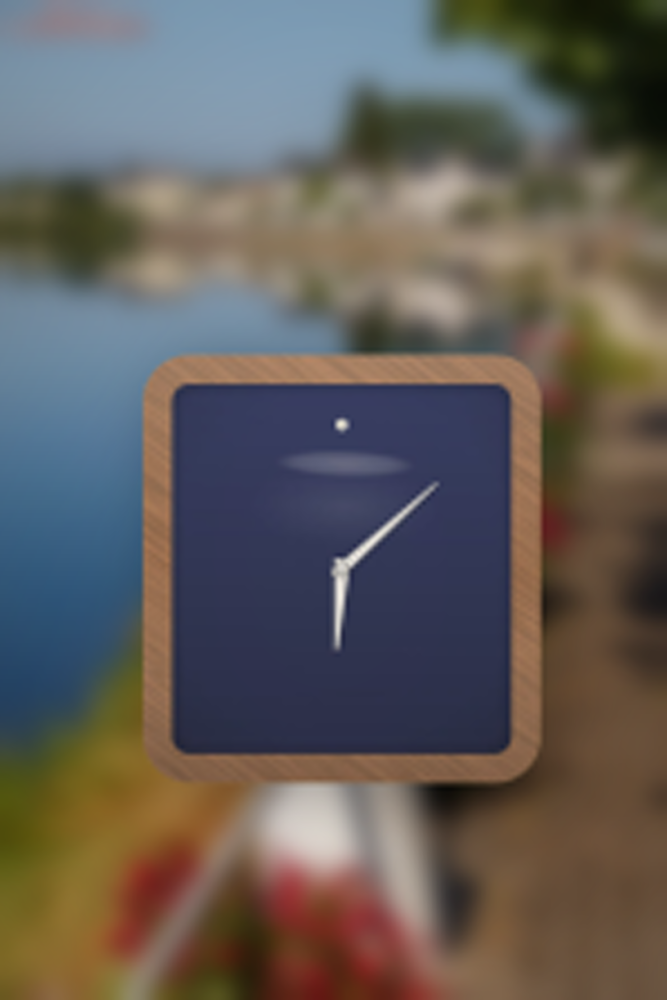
**6:08**
